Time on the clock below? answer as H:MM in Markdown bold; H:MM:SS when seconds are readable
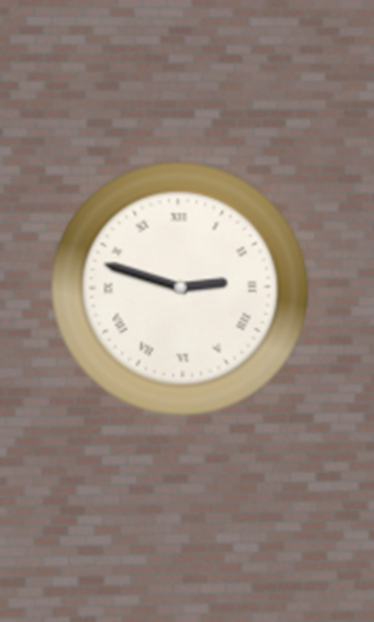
**2:48**
